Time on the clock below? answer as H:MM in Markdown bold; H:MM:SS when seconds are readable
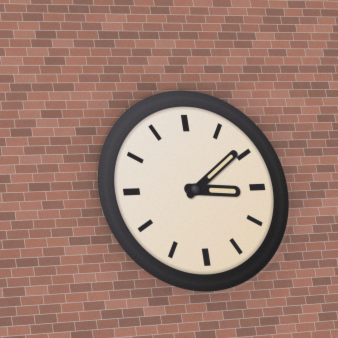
**3:09**
